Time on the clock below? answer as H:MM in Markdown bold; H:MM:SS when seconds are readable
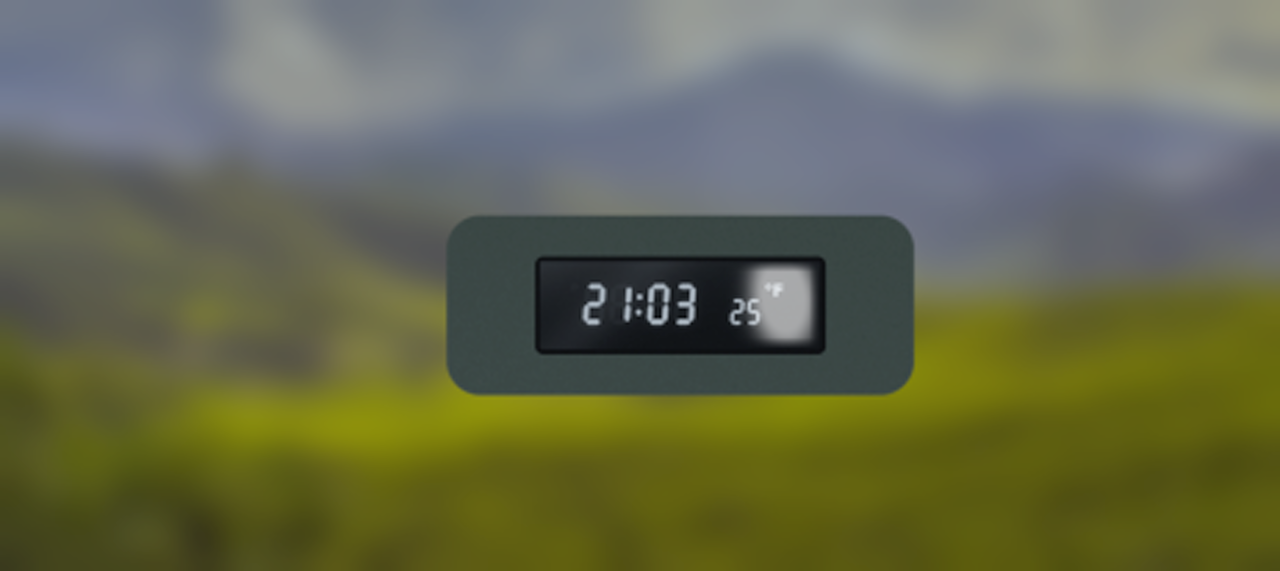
**21:03**
